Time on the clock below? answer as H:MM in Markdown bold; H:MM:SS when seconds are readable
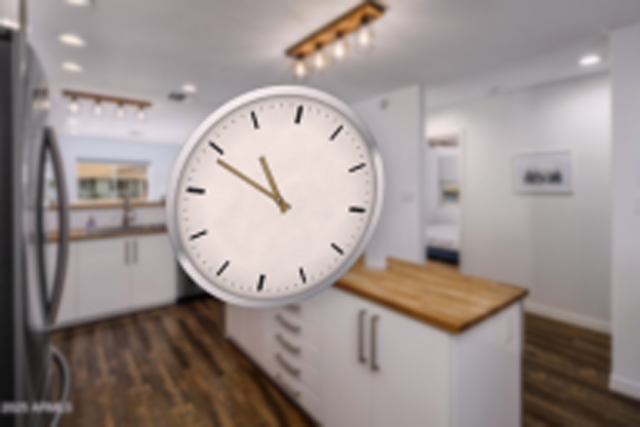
**10:49**
